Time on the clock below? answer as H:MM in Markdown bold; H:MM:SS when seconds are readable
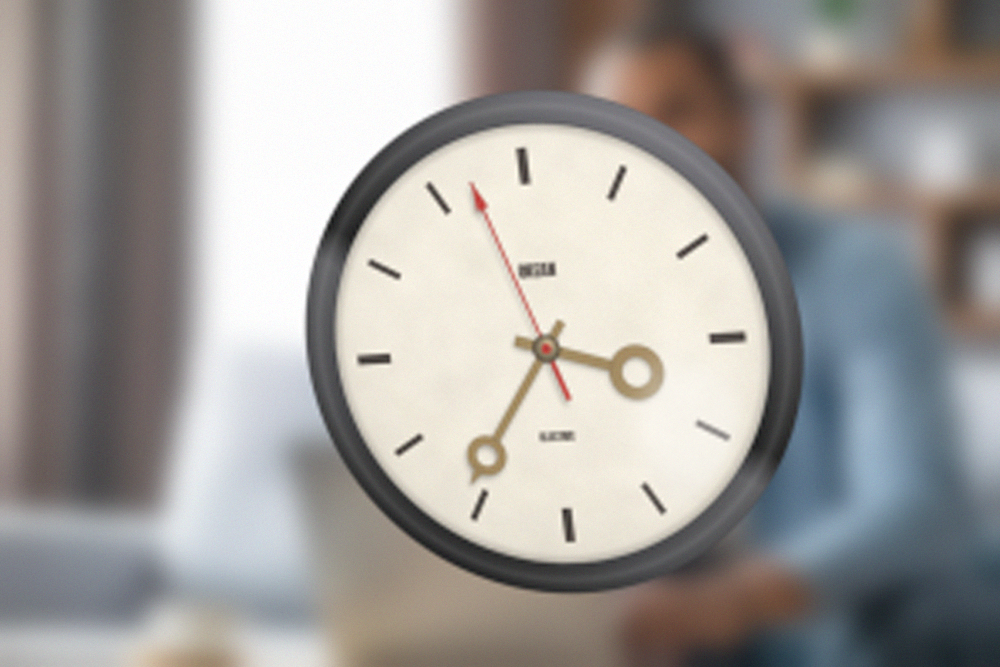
**3:35:57**
